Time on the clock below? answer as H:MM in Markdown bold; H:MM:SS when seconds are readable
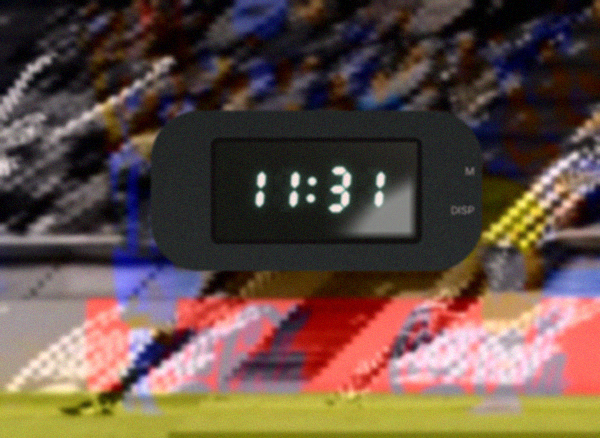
**11:31**
